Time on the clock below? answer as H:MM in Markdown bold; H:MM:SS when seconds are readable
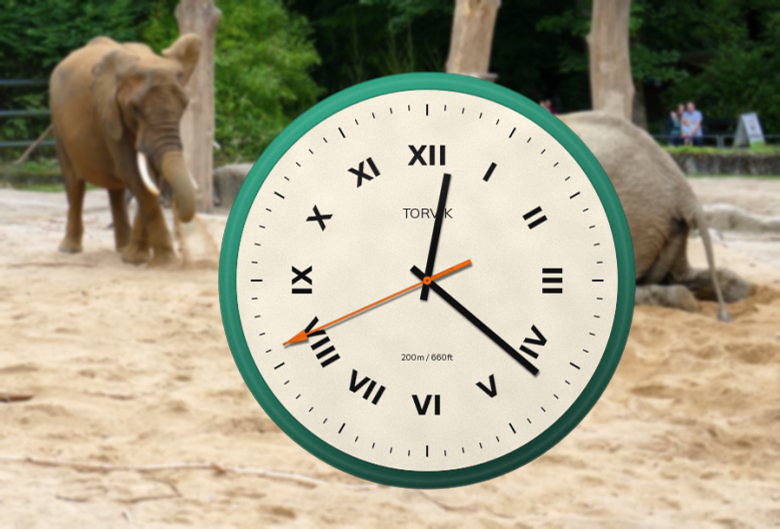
**12:21:41**
